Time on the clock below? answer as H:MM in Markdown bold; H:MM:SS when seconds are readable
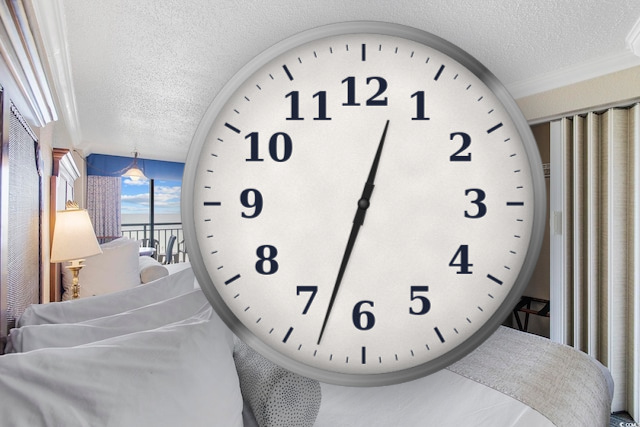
**12:33**
